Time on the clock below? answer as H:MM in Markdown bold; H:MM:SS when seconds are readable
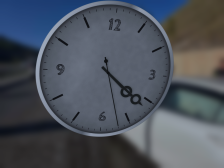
**4:21:27**
